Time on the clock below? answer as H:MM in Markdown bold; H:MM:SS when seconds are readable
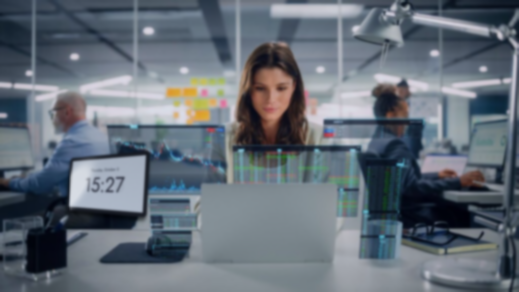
**15:27**
